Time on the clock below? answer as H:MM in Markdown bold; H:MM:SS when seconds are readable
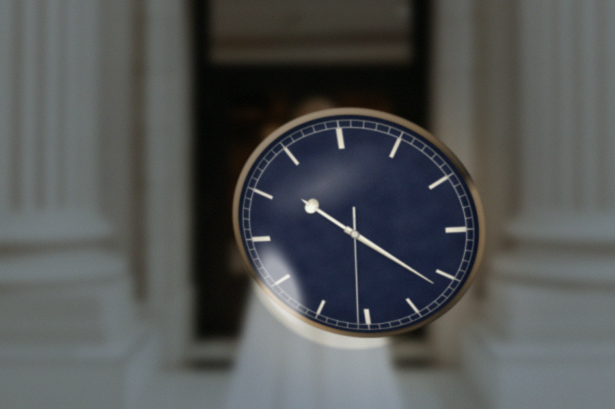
**10:21:31**
